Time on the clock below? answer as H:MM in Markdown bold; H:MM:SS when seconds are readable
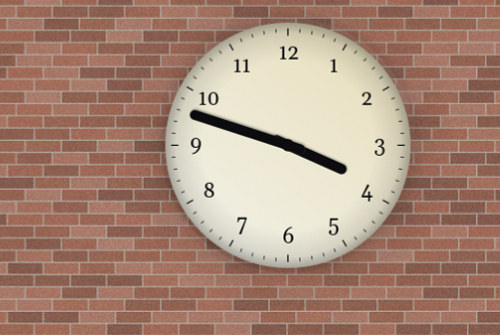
**3:48**
